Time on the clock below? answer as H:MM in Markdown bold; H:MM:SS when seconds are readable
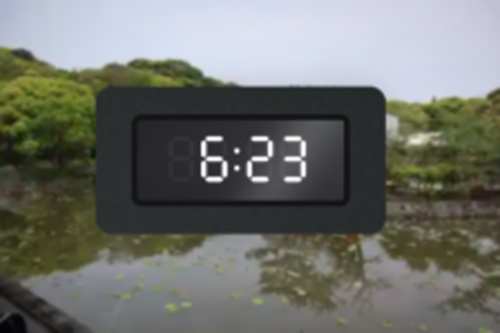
**6:23**
